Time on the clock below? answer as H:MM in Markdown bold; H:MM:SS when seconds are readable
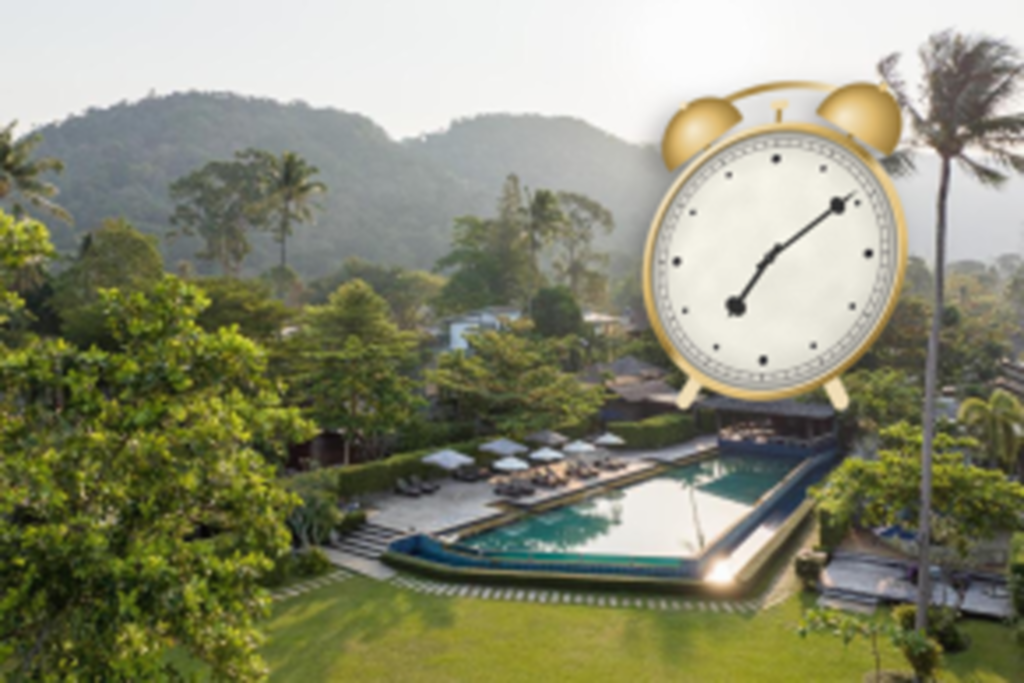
**7:09**
